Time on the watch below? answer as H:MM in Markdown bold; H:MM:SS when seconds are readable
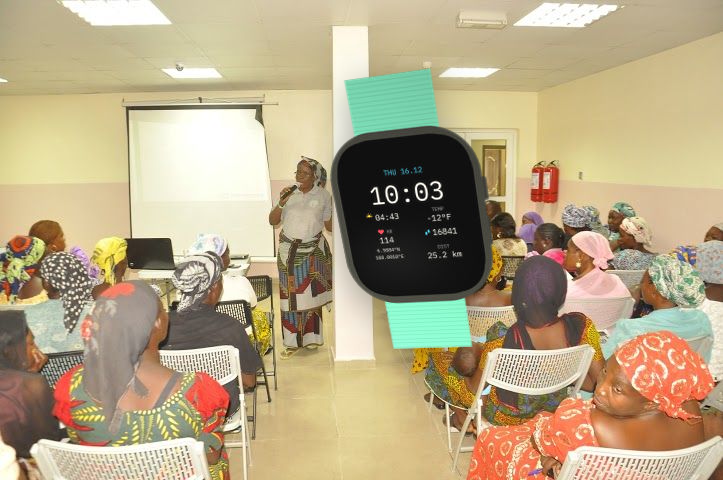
**10:03**
